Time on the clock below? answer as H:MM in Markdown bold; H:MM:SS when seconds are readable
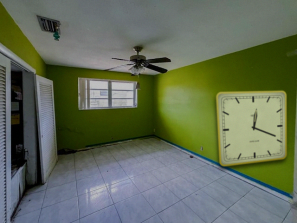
**12:19**
